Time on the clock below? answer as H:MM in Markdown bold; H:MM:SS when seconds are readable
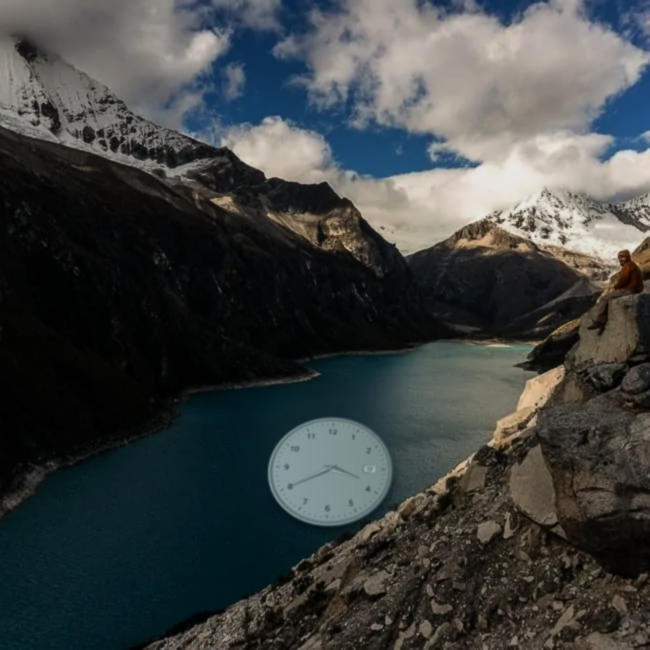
**3:40**
